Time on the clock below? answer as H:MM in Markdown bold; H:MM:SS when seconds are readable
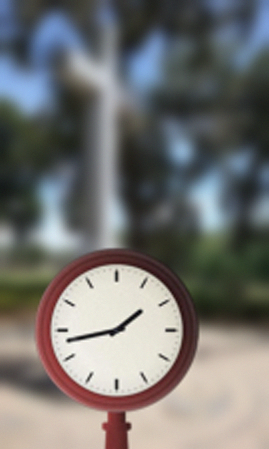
**1:43**
